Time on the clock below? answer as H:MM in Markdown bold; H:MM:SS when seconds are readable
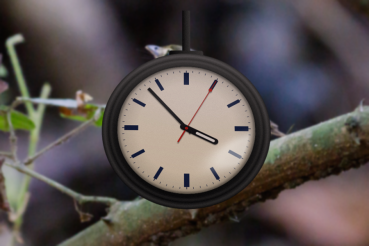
**3:53:05**
